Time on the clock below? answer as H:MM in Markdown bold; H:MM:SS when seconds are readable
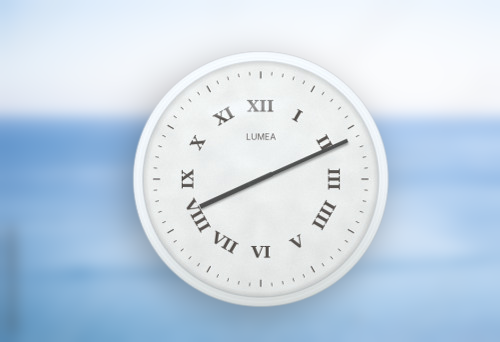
**8:11**
